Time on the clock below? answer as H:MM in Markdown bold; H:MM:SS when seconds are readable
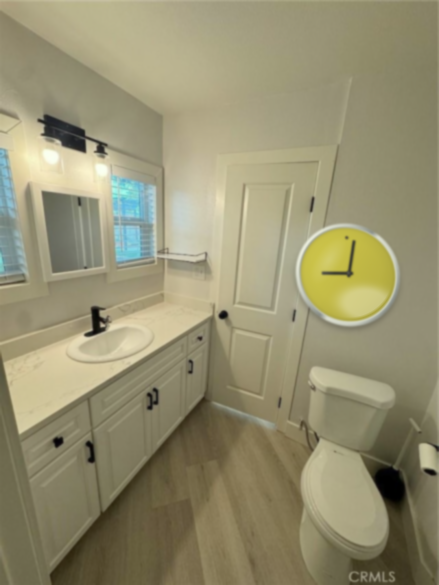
**9:02**
